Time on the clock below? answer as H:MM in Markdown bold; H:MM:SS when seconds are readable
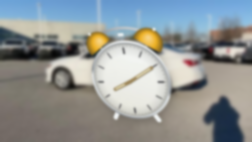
**8:10**
